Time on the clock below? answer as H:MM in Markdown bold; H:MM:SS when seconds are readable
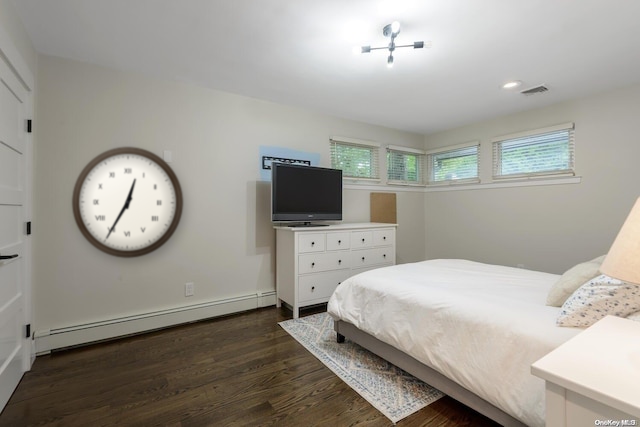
**12:35**
